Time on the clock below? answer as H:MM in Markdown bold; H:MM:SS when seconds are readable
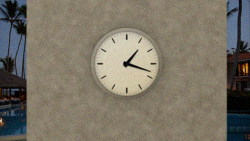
**1:18**
